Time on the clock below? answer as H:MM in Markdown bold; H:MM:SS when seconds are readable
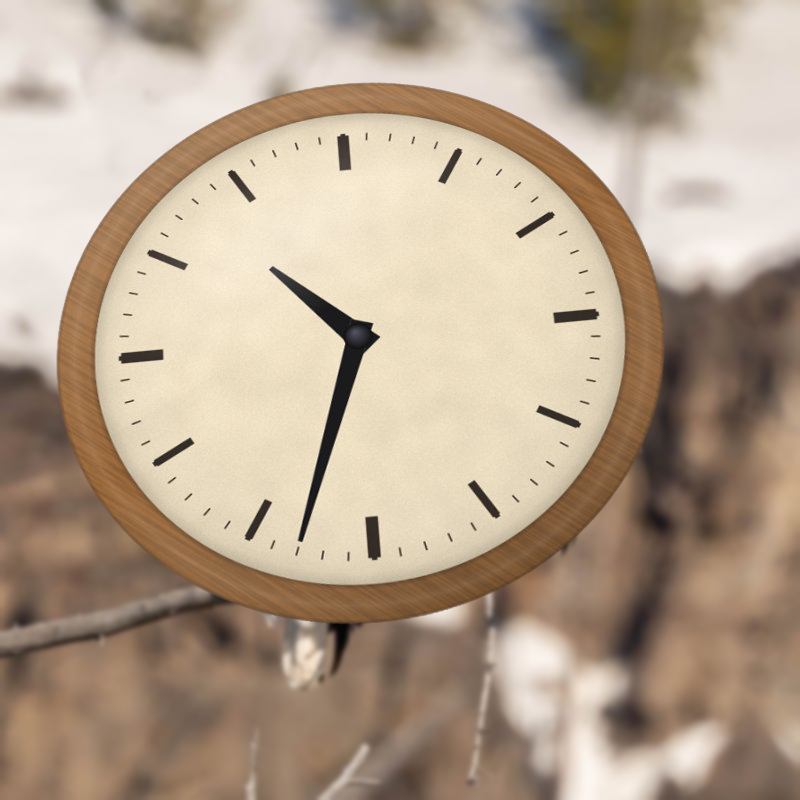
**10:33**
